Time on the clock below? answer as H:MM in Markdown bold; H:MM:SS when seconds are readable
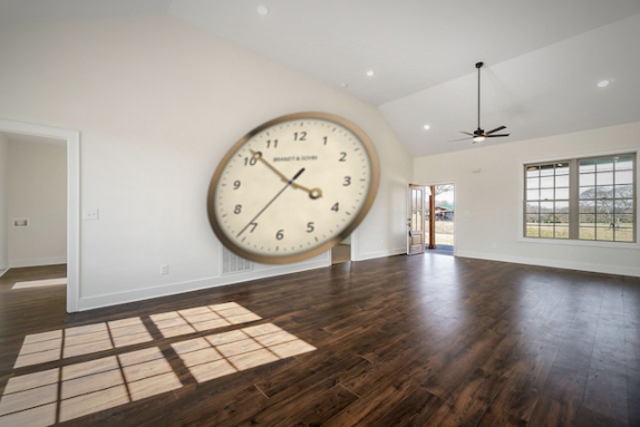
**3:51:36**
